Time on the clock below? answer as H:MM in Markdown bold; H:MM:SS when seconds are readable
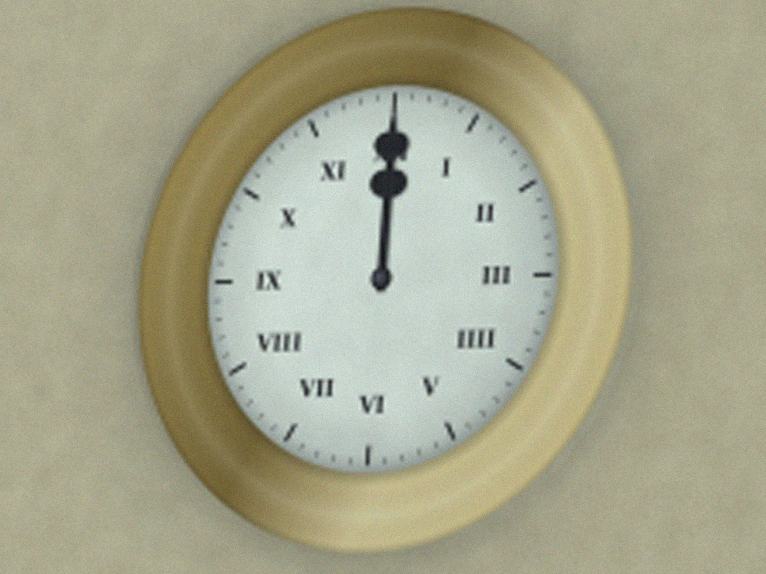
**12:00**
